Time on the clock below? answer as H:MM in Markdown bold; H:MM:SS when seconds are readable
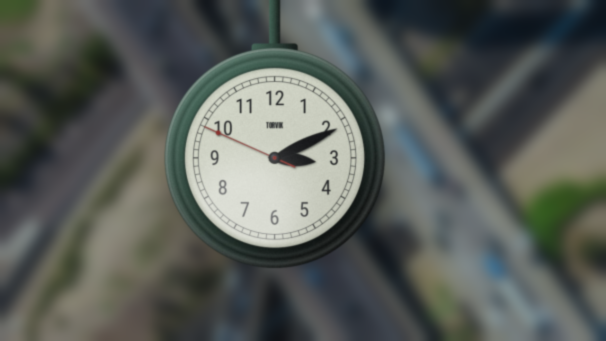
**3:10:49**
